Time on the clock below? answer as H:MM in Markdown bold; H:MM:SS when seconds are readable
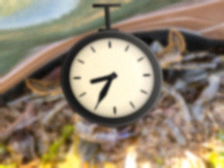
**8:35**
